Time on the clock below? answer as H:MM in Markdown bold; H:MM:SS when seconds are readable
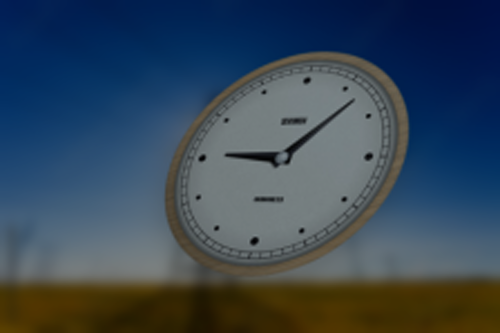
**9:07**
